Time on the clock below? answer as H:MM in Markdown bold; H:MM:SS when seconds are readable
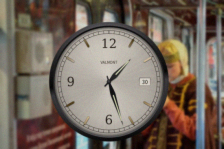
**1:27**
